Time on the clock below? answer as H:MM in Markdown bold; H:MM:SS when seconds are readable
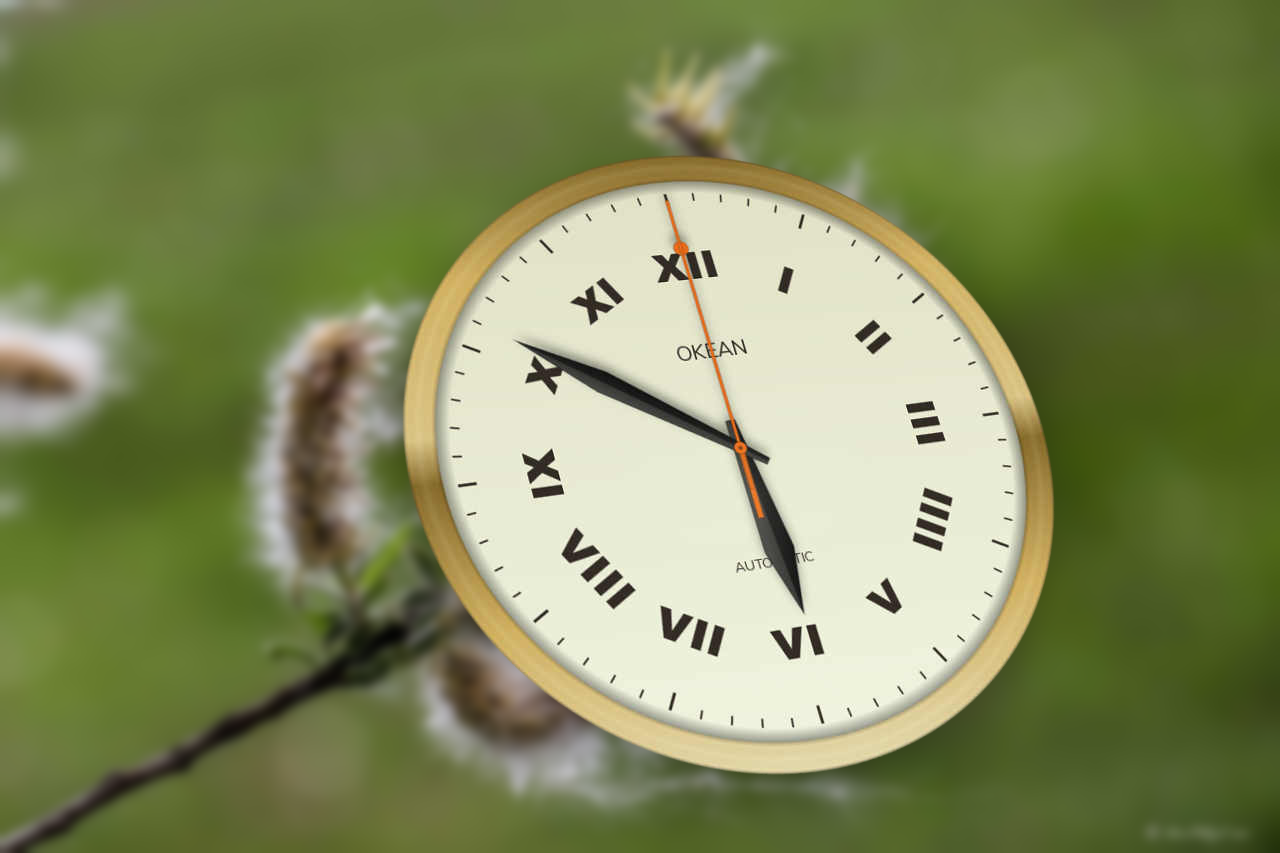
**5:51:00**
